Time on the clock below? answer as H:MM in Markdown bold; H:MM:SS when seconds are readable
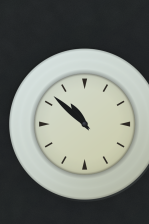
**10:52**
